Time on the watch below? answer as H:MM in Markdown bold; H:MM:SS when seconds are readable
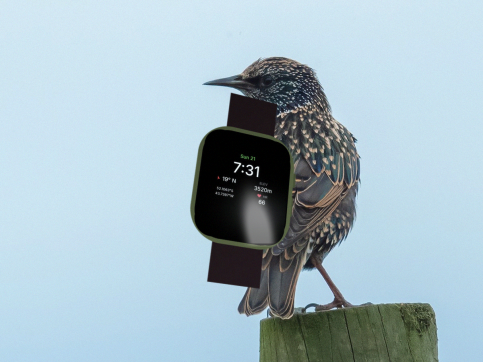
**7:31**
